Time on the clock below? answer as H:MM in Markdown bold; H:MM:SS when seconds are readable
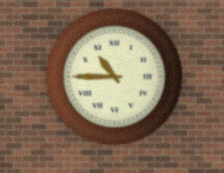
**10:45**
